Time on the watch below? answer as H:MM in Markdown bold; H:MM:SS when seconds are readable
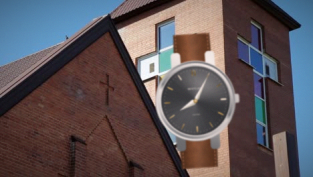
**8:05**
